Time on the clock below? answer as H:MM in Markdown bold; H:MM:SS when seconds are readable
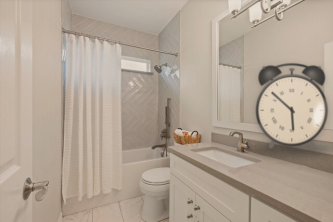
**5:52**
